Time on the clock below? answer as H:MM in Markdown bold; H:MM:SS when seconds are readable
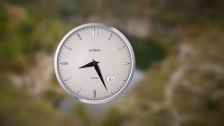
**8:26**
